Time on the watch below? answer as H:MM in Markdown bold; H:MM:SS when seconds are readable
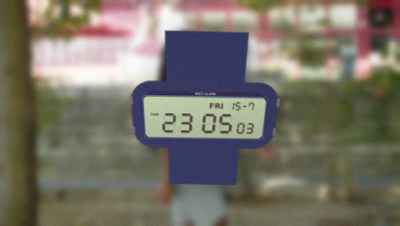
**23:05:03**
